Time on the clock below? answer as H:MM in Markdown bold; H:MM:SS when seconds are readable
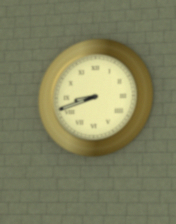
**8:42**
